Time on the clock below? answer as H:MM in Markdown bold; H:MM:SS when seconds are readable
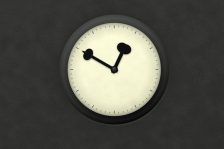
**12:50**
